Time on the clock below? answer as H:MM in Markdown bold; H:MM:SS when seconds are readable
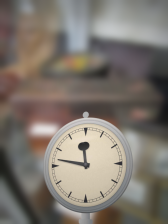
**11:47**
